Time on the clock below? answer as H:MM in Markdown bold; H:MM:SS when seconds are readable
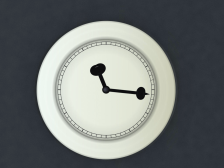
**11:16**
